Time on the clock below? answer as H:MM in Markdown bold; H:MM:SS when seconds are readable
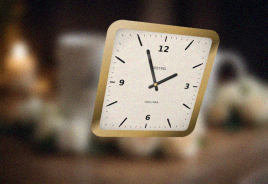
**1:56**
